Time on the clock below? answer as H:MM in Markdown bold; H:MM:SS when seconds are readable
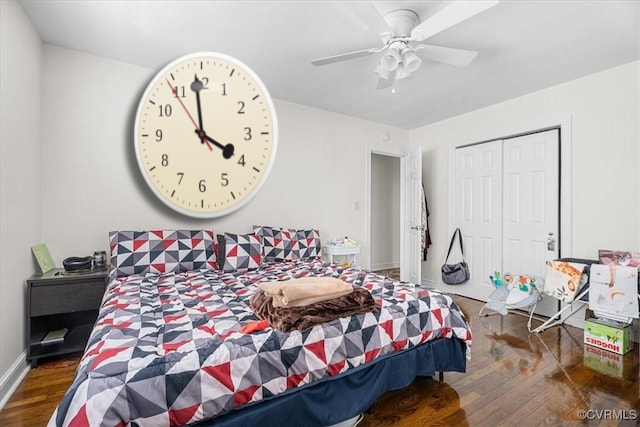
**3:58:54**
